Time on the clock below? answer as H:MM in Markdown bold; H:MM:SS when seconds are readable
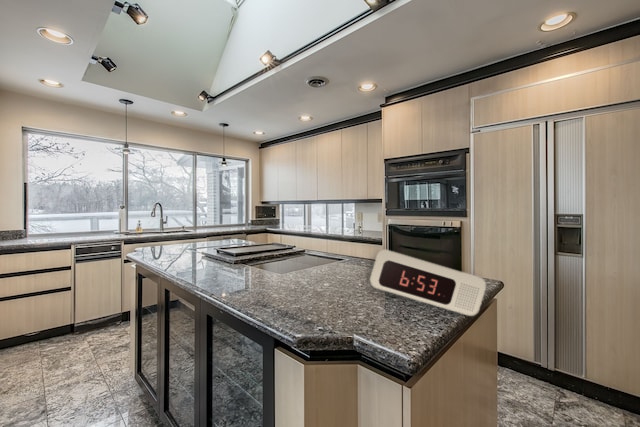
**6:53**
